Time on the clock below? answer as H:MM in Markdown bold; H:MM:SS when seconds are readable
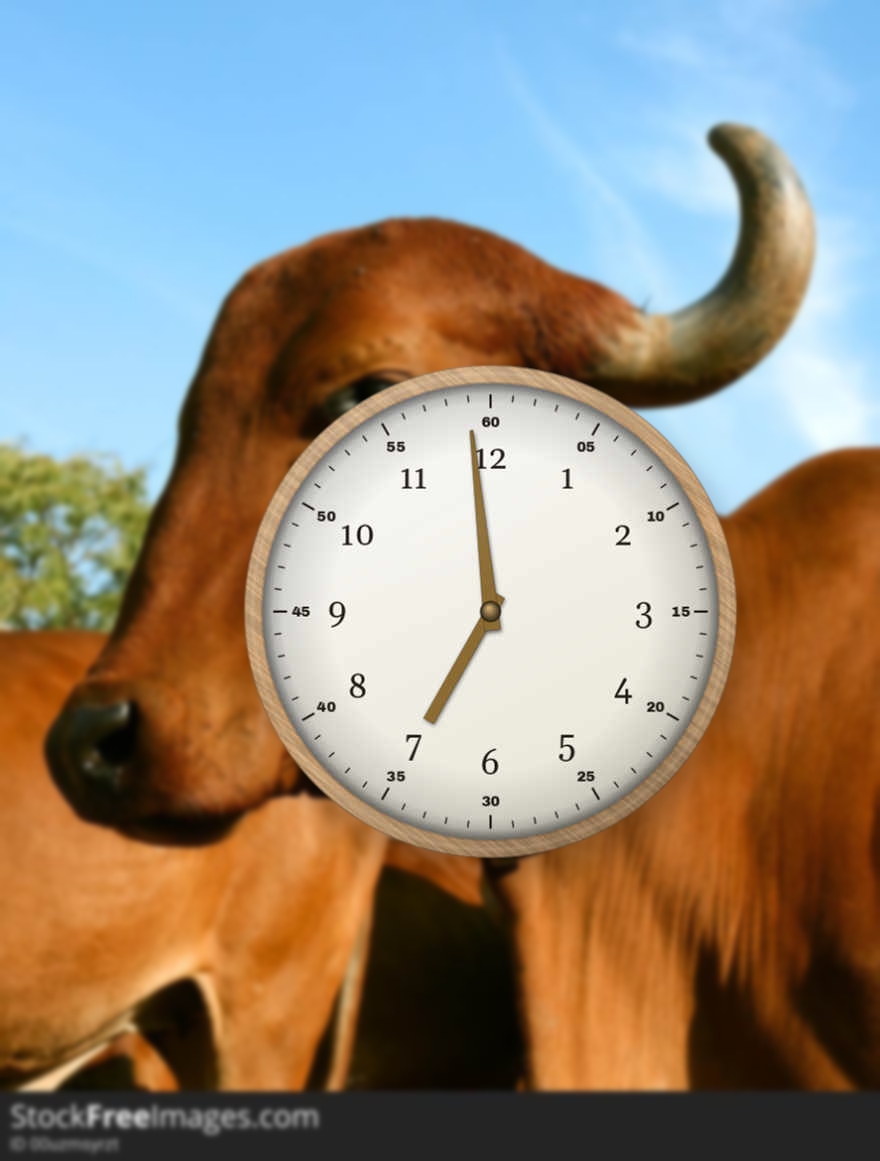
**6:59**
